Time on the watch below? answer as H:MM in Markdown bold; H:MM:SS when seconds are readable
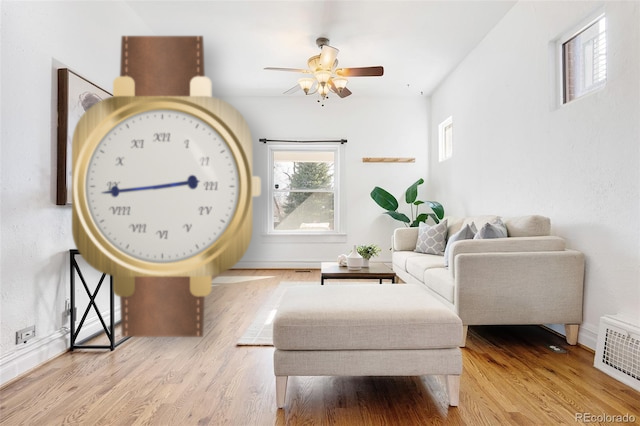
**2:44**
